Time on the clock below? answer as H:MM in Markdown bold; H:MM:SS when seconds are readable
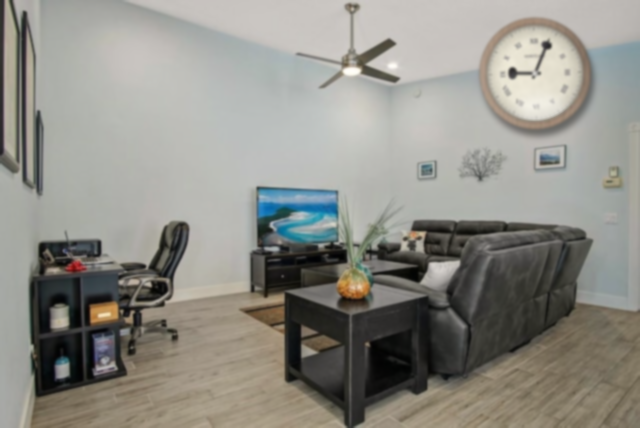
**9:04**
